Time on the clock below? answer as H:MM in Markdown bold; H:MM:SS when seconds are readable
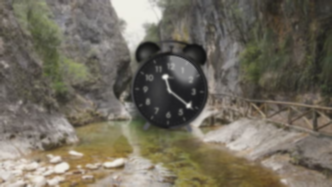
**11:21**
